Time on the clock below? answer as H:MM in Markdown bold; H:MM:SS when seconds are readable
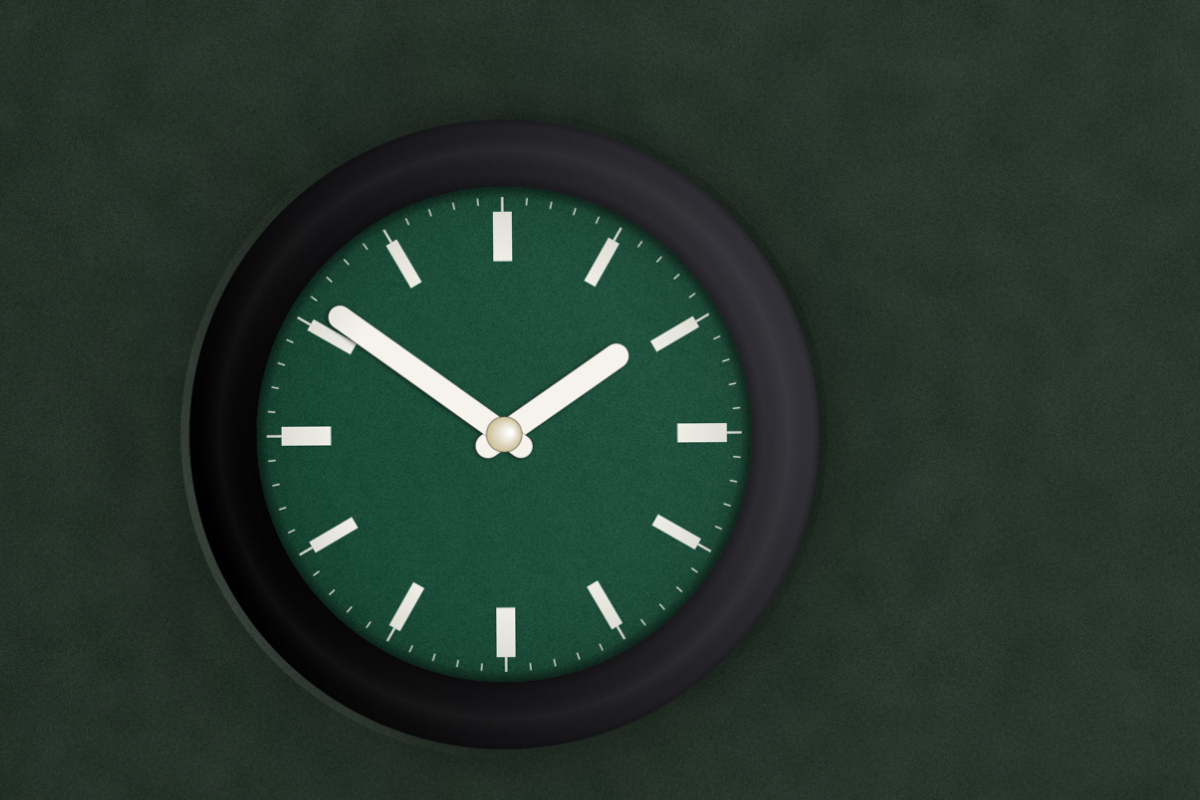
**1:51**
